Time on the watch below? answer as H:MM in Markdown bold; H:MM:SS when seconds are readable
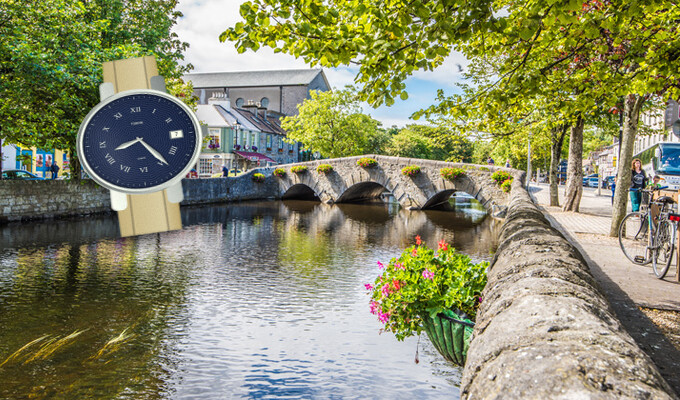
**8:24**
